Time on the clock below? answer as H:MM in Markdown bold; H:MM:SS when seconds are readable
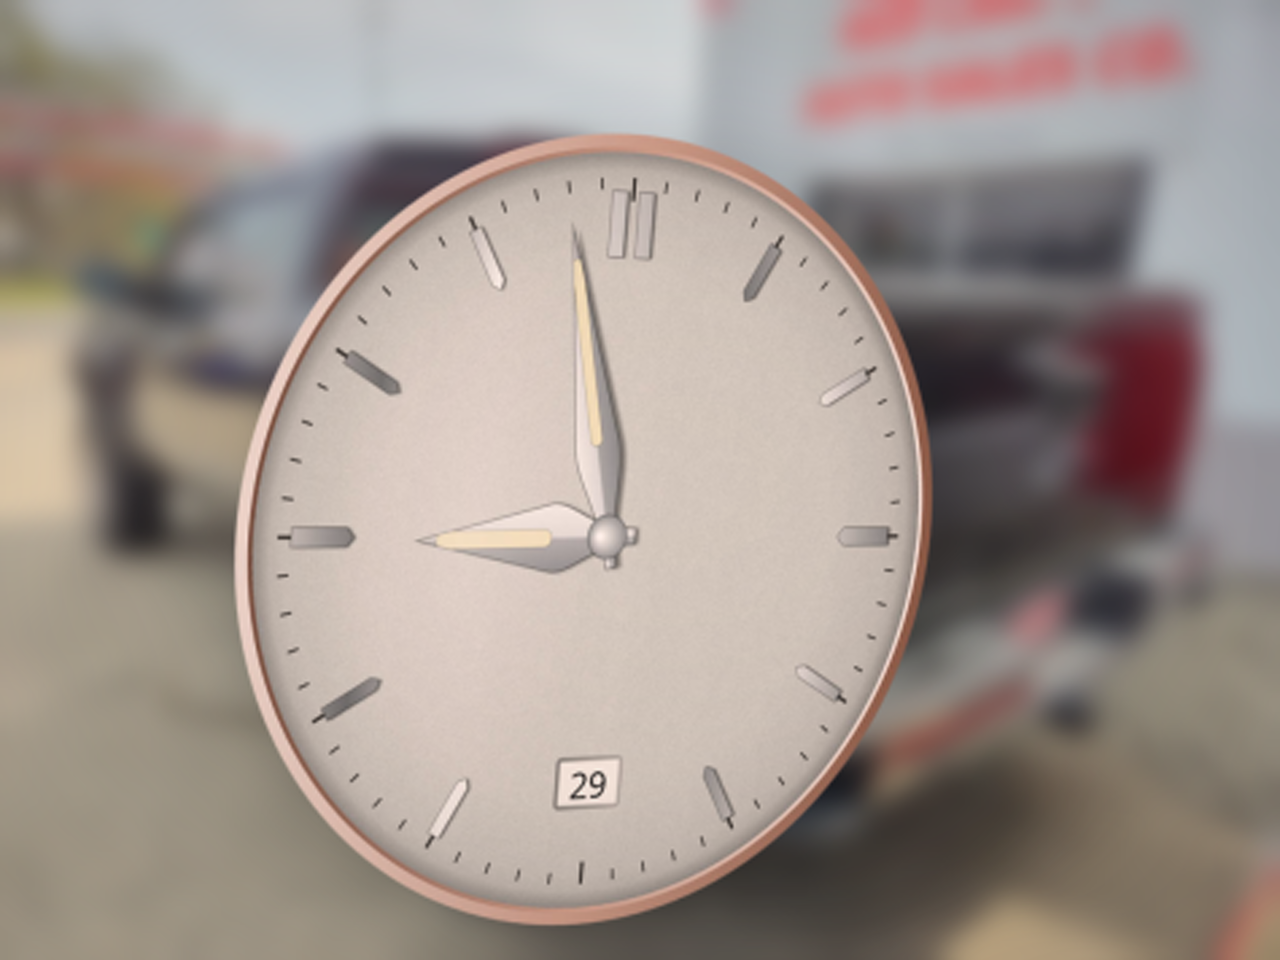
**8:58**
